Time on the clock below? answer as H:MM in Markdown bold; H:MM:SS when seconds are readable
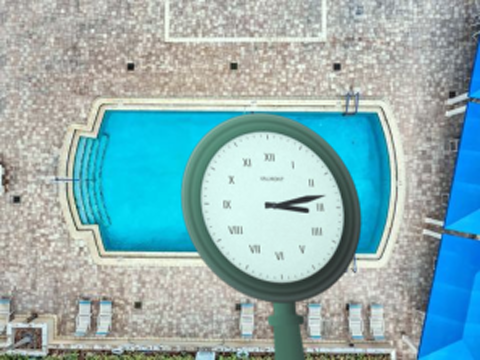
**3:13**
